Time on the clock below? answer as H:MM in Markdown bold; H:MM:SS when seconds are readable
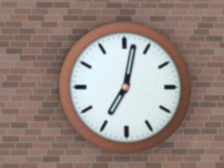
**7:02**
